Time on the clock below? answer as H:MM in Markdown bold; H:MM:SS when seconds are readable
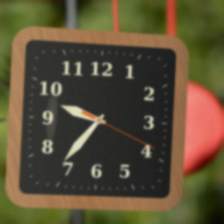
**9:36:19**
